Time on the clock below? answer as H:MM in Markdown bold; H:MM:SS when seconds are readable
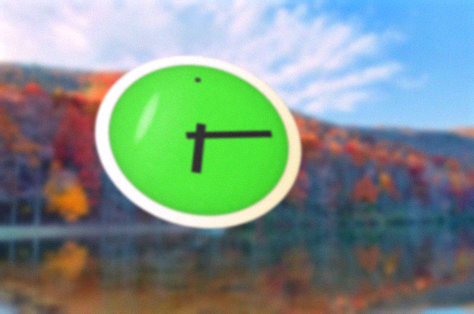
**6:14**
